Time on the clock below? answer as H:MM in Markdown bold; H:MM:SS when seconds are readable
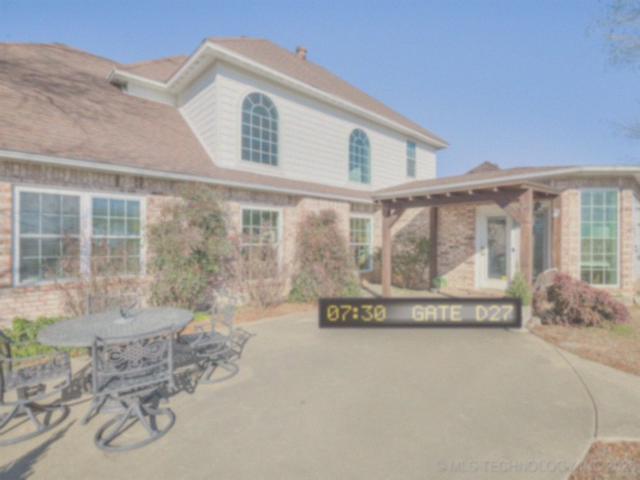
**7:30**
